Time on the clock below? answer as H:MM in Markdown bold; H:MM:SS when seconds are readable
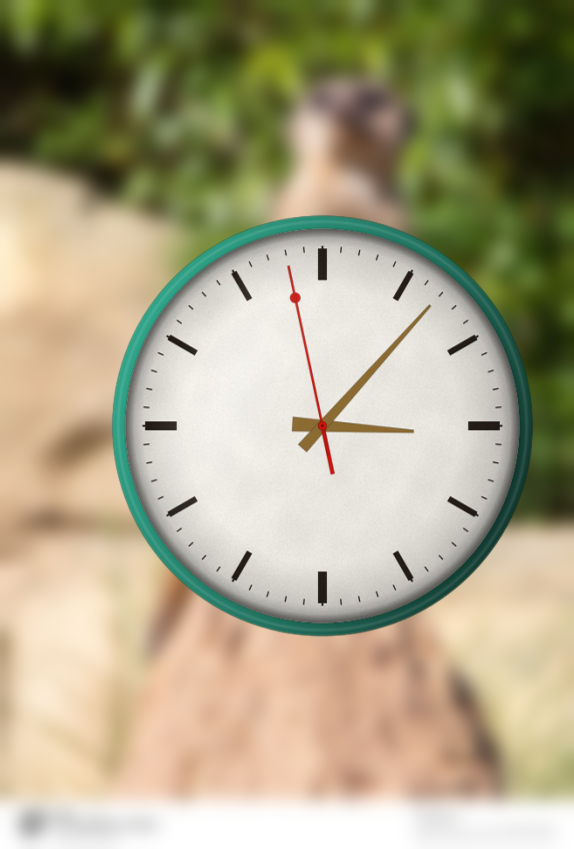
**3:06:58**
